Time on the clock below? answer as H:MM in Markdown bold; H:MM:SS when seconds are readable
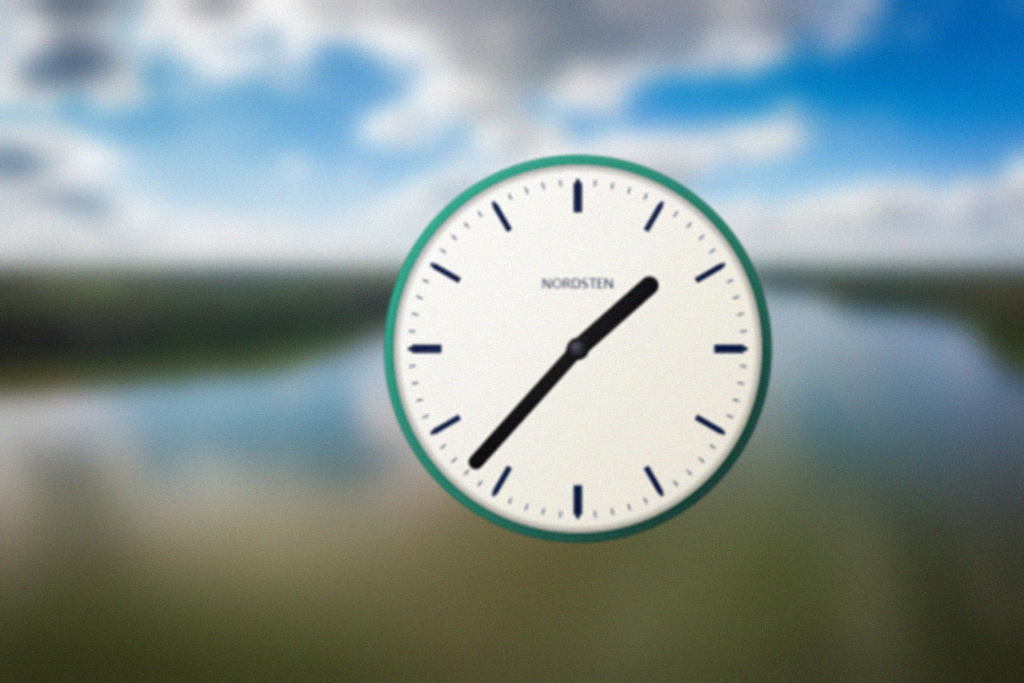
**1:37**
